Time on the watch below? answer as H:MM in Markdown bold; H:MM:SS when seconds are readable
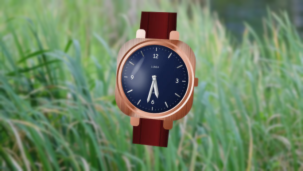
**5:32**
